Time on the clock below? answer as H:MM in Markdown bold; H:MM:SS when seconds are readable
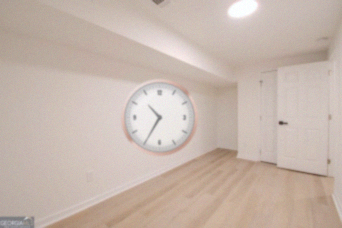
**10:35**
